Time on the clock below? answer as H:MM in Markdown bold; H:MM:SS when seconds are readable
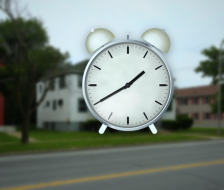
**1:40**
